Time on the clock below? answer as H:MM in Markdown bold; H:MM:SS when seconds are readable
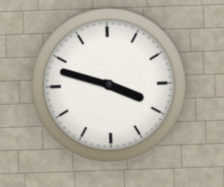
**3:48**
